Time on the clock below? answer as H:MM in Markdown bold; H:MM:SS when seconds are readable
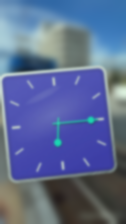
**6:15**
